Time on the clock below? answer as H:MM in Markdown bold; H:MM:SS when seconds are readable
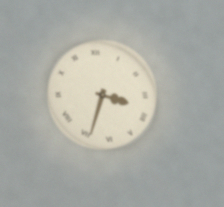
**3:34**
